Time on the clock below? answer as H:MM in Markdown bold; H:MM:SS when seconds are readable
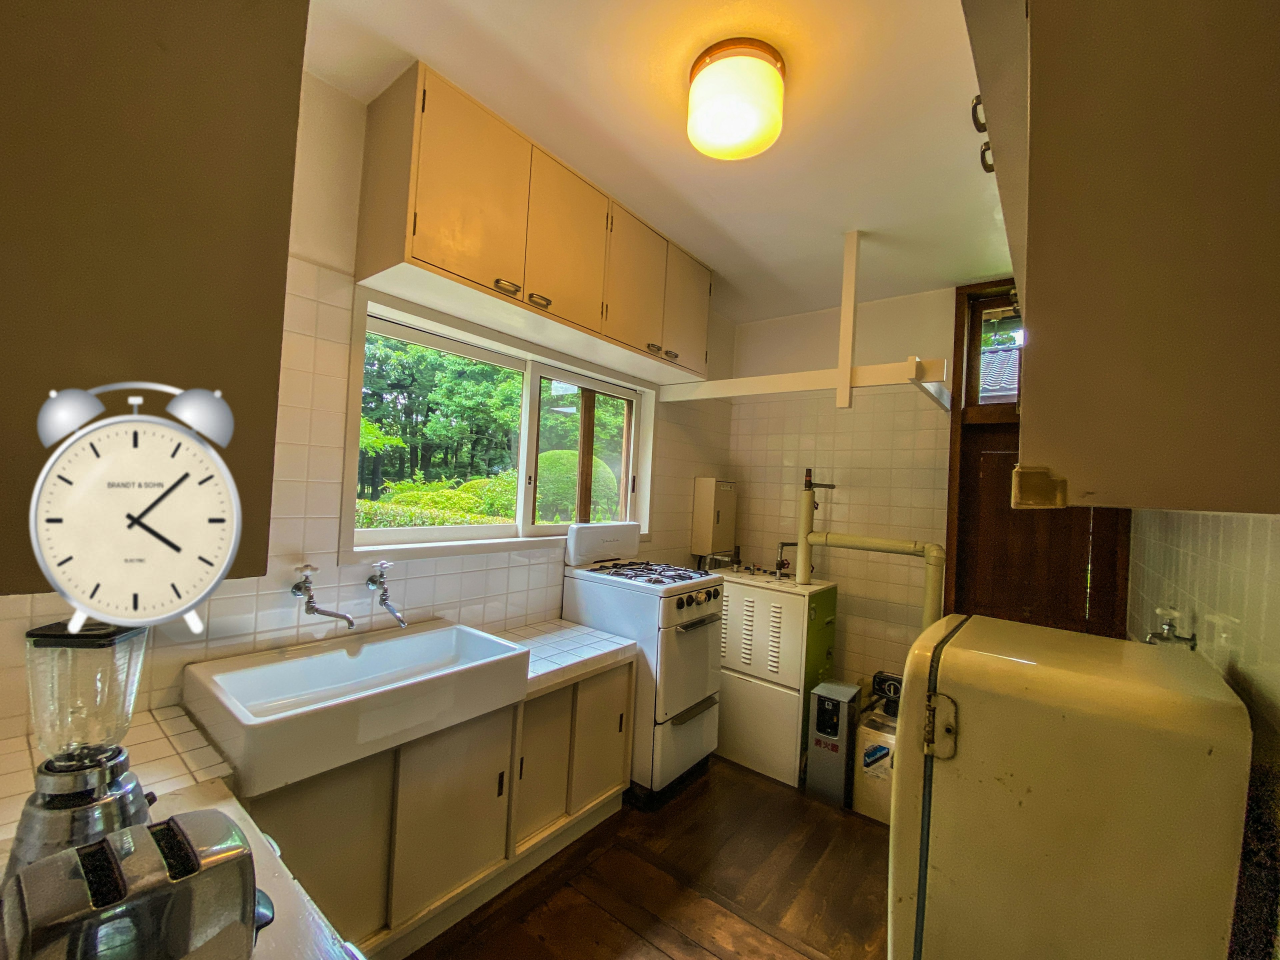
**4:08**
